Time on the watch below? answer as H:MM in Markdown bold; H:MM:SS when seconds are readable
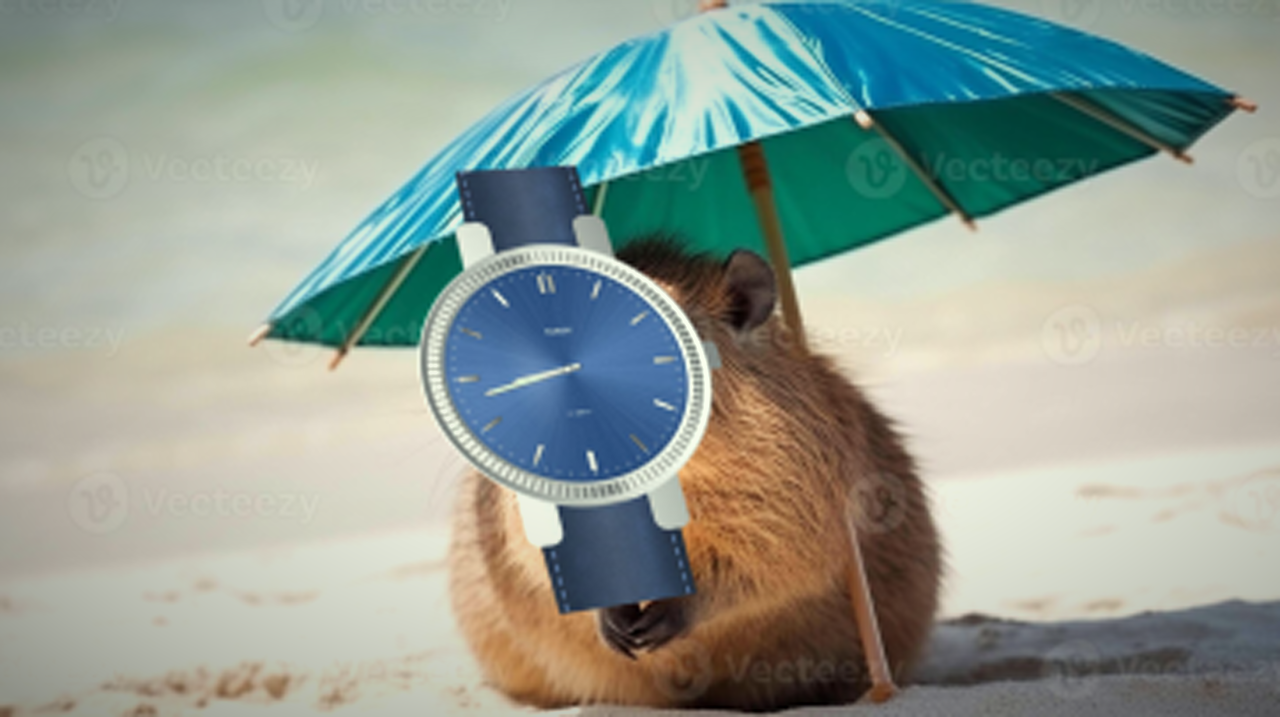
**8:43**
